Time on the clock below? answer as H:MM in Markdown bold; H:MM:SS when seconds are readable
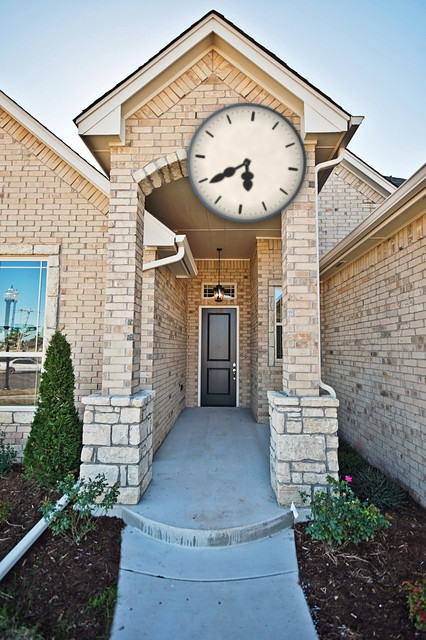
**5:39**
